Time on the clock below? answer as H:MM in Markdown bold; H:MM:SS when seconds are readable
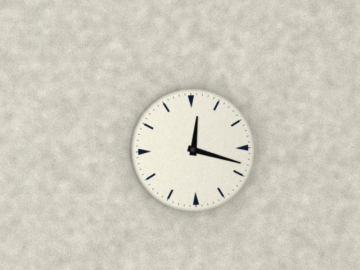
**12:18**
